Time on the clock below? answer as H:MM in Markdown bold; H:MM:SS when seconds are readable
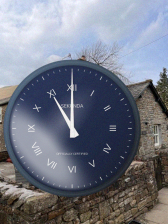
**11:00**
